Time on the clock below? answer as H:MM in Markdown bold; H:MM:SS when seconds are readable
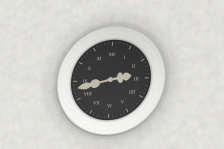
**2:43**
